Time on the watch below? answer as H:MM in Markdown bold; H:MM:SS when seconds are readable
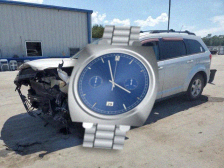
**3:57**
